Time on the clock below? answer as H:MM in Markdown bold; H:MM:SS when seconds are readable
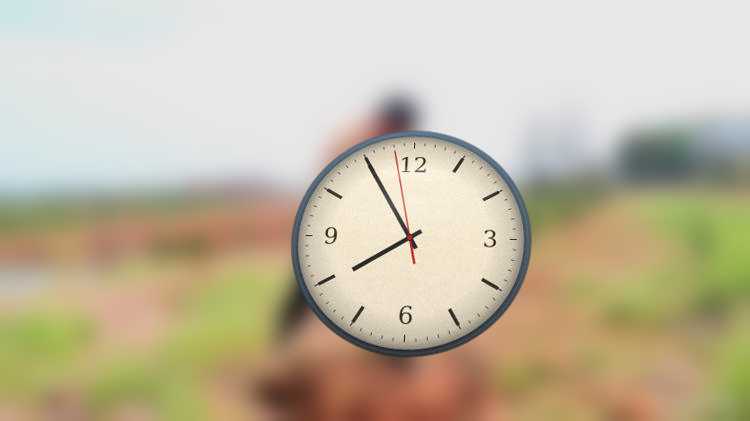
**7:54:58**
